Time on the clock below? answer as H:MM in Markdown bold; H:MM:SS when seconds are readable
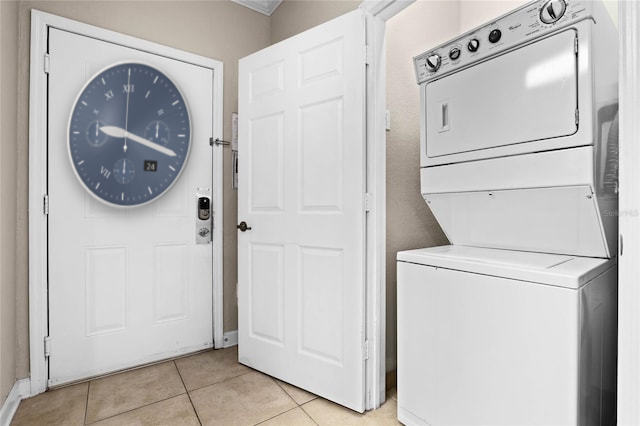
**9:18**
